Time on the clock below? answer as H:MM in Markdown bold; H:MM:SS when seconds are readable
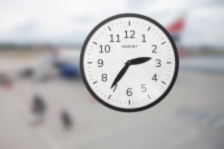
**2:36**
